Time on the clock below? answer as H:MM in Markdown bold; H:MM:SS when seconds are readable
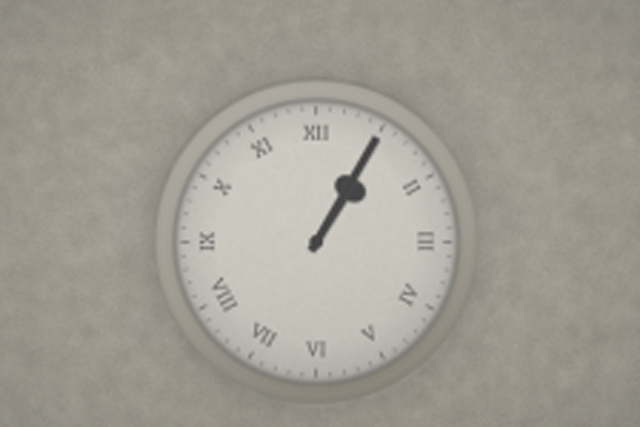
**1:05**
